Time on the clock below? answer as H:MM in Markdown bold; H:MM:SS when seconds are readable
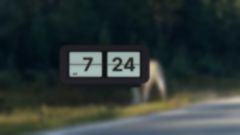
**7:24**
